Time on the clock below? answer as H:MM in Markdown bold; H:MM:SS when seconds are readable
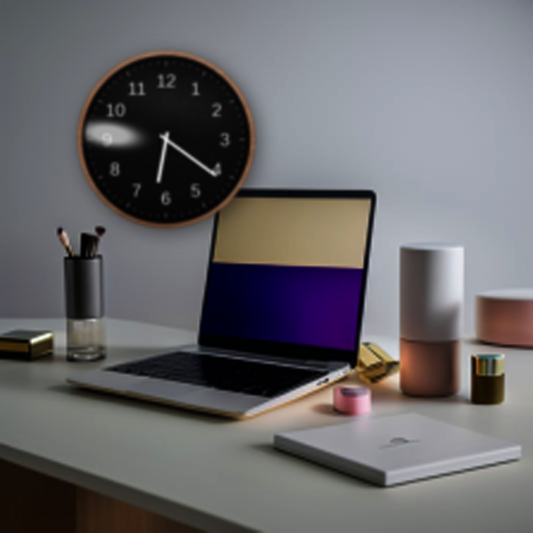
**6:21**
